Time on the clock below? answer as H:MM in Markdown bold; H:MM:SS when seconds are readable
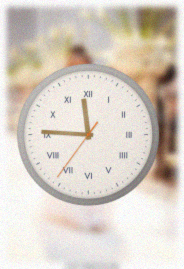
**11:45:36**
